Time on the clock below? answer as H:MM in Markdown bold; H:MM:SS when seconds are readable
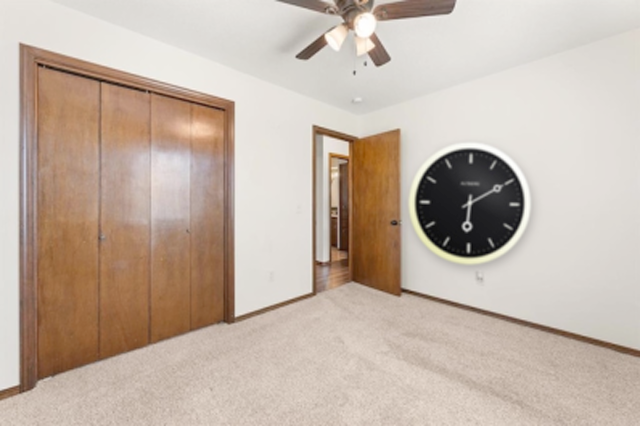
**6:10**
